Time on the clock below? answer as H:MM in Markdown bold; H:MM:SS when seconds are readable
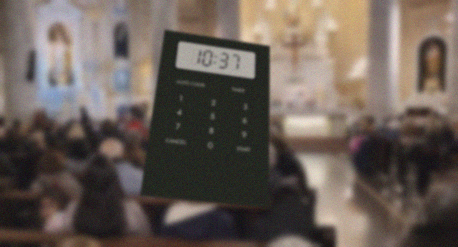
**10:37**
